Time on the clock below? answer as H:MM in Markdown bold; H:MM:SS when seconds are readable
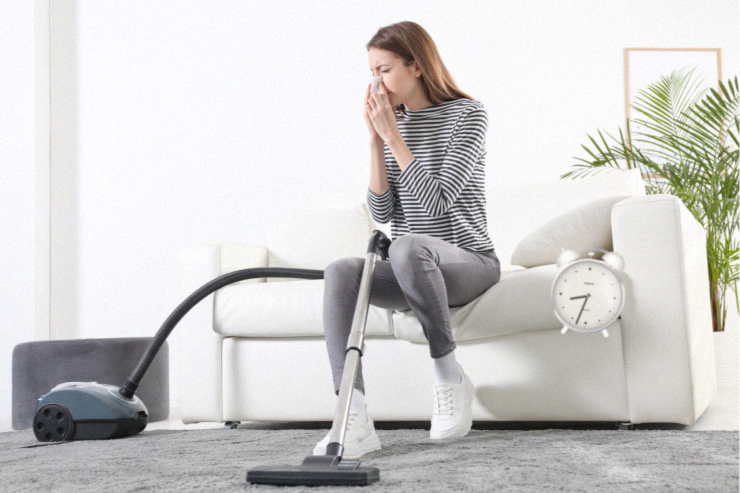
**8:33**
